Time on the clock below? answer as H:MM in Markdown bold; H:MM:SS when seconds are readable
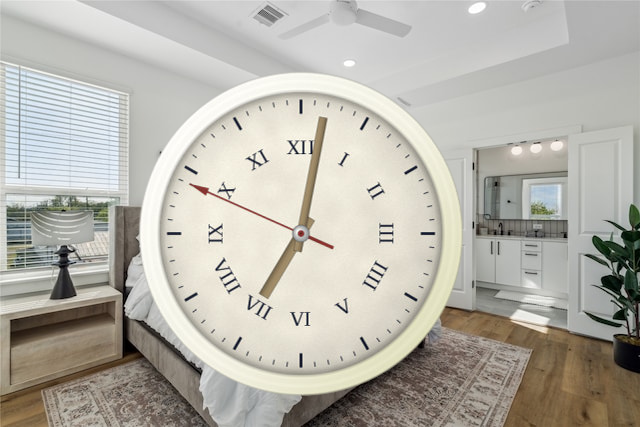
**7:01:49**
